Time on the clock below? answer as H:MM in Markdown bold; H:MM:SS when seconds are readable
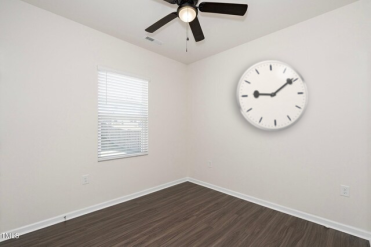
**9:09**
